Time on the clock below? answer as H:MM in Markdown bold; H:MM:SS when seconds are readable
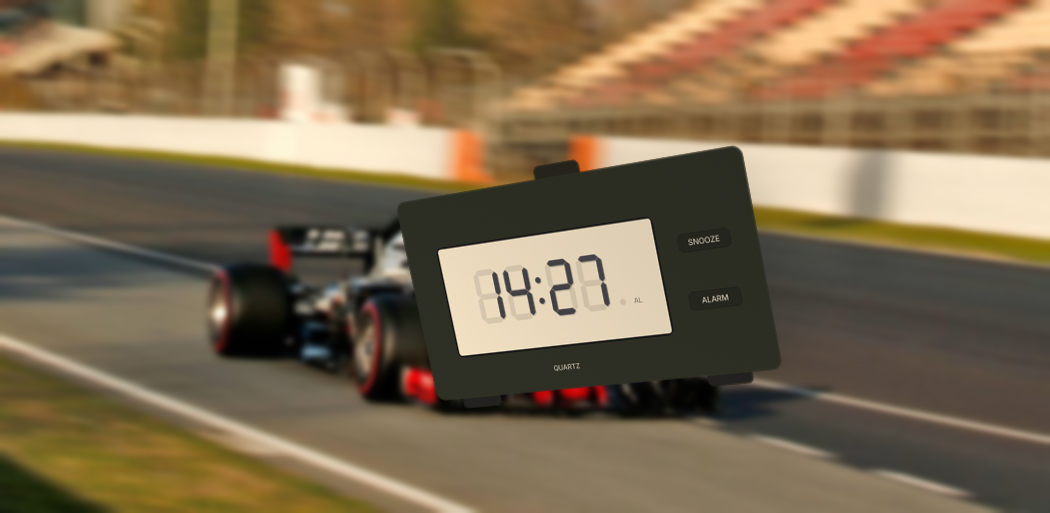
**14:27**
